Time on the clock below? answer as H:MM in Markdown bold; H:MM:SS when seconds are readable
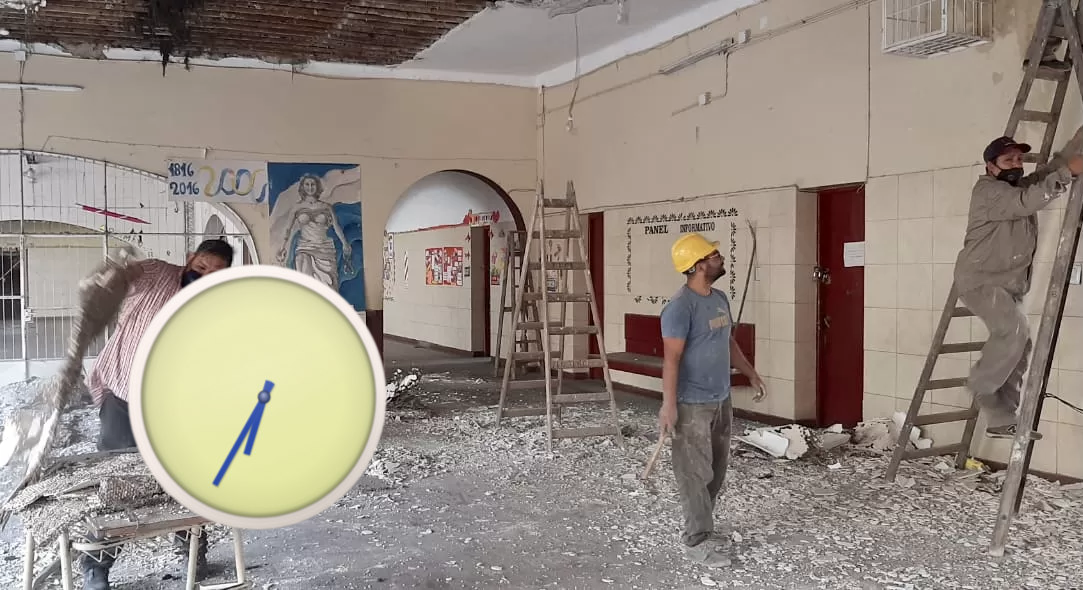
**6:35**
